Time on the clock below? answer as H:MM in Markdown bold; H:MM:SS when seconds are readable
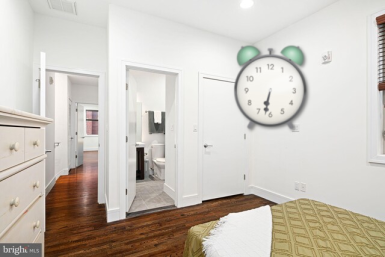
**6:32**
